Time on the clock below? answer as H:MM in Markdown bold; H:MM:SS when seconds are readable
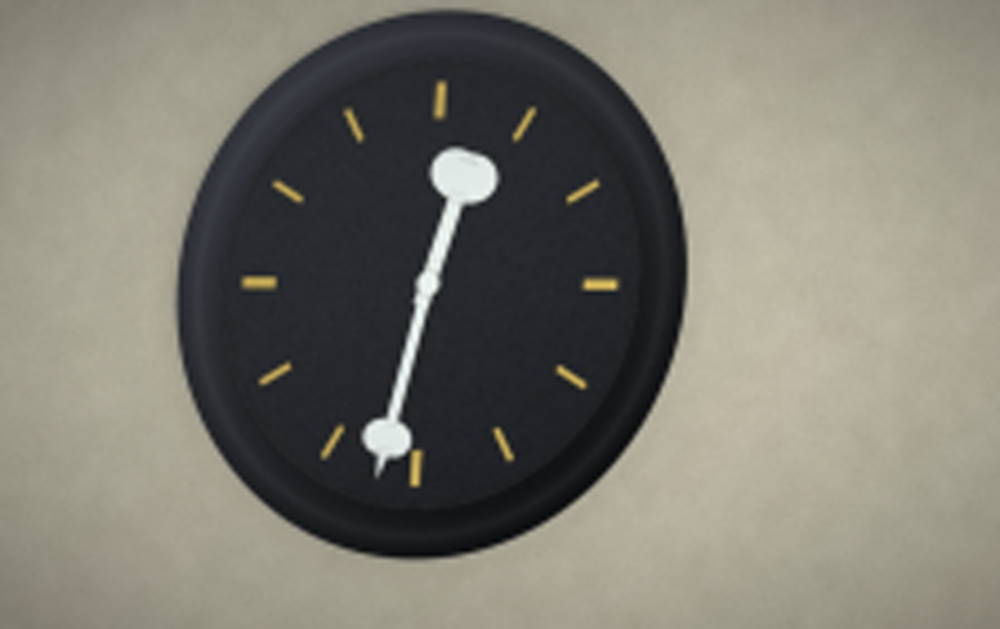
**12:32**
